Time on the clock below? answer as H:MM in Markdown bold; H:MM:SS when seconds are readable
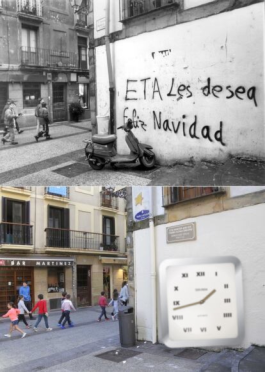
**1:43**
